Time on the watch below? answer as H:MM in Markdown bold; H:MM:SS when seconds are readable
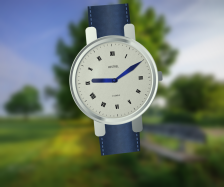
**9:10**
